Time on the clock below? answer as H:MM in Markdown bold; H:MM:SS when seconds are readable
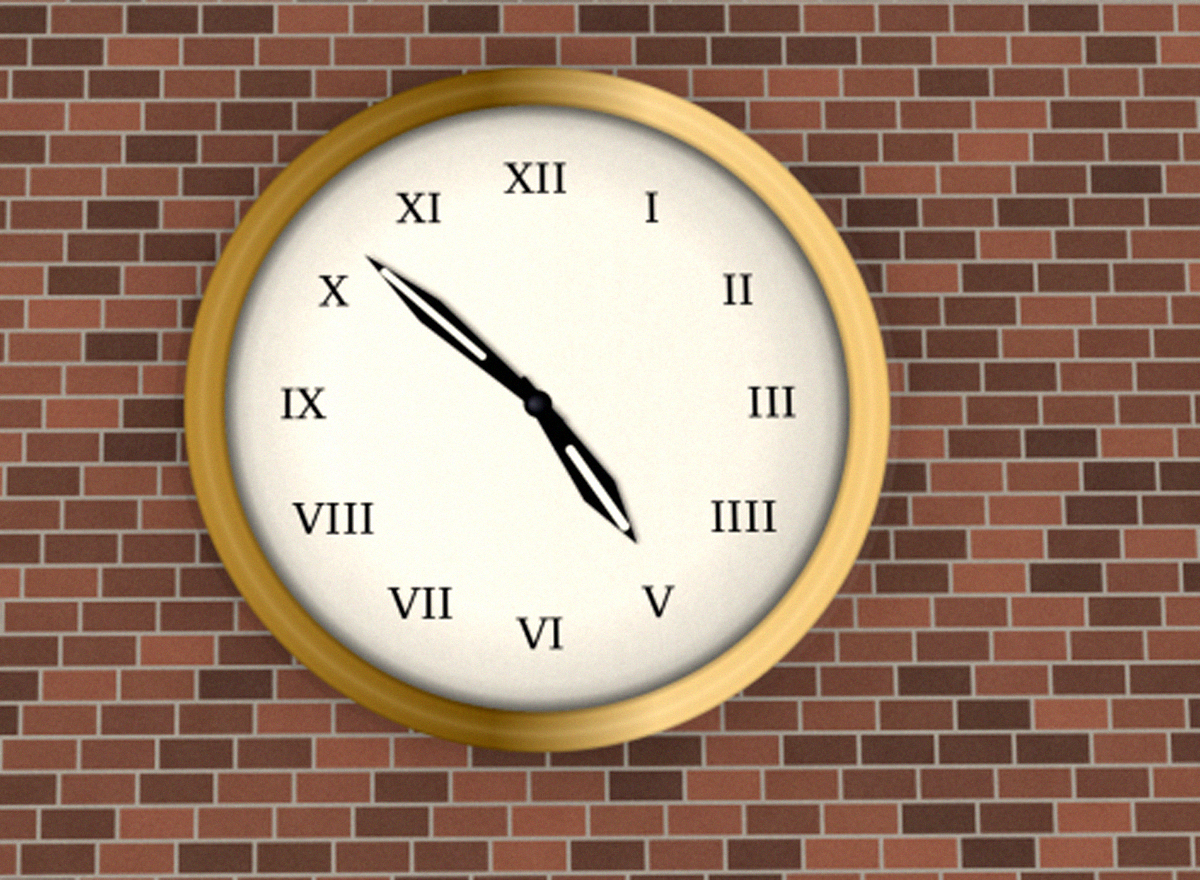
**4:52**
